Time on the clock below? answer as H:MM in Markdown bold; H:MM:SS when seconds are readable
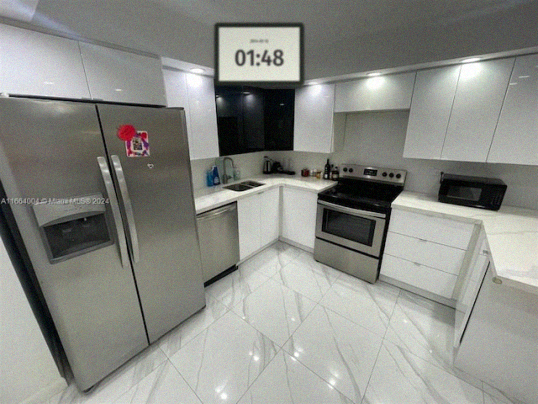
**1:48**
